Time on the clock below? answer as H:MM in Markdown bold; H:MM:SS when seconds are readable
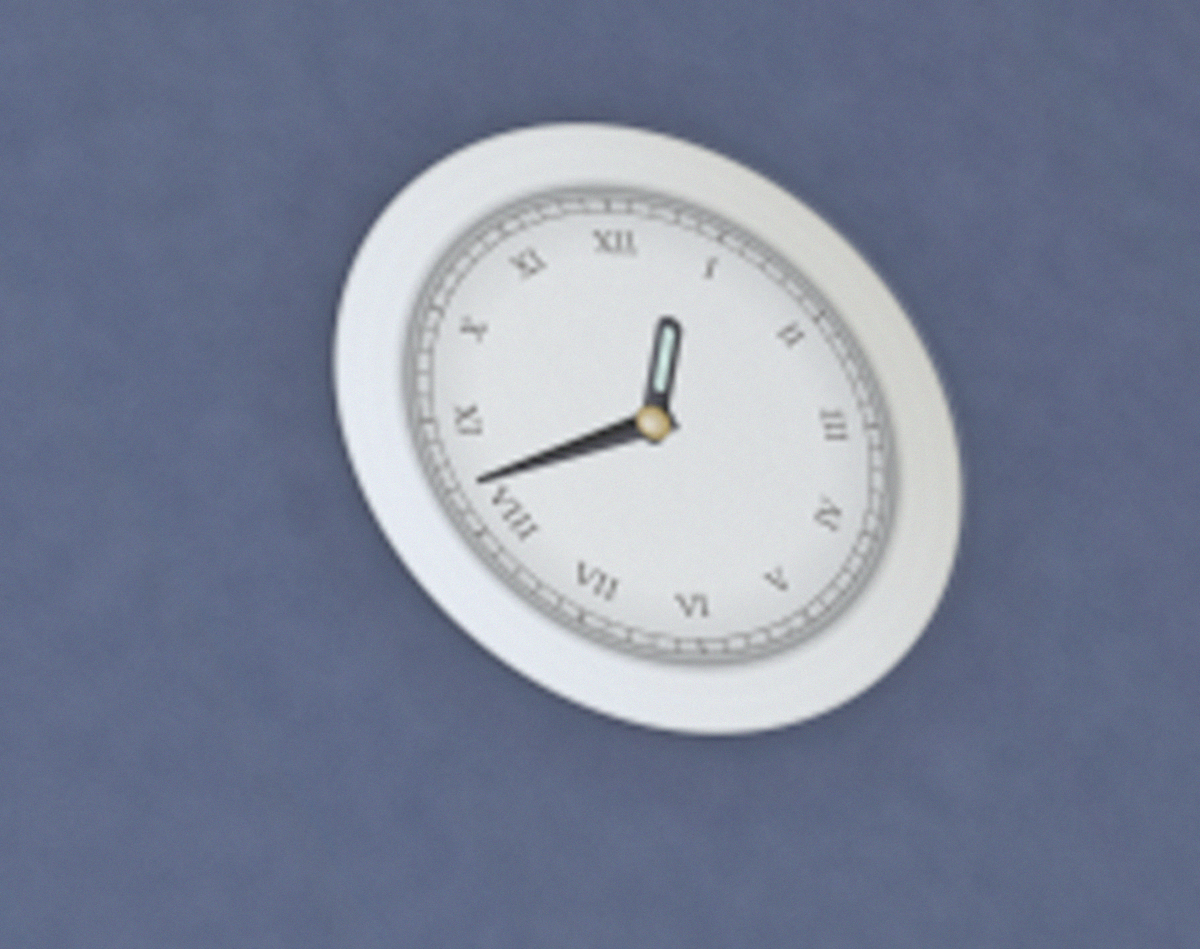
**12:42**
